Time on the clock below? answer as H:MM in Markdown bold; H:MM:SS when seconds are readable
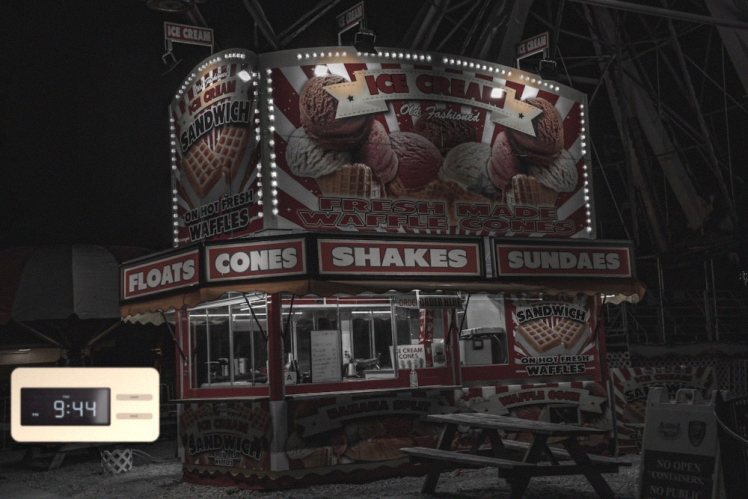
**9:44**
